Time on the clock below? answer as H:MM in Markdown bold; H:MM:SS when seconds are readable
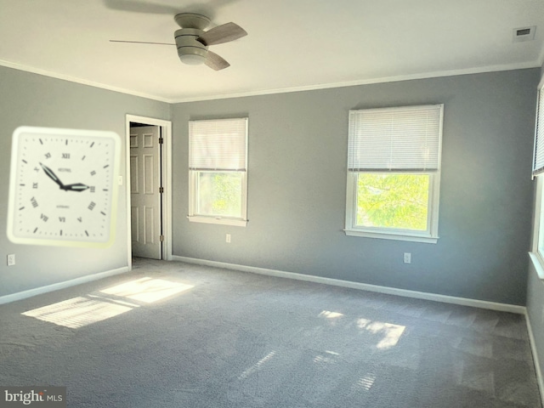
**2:52**
